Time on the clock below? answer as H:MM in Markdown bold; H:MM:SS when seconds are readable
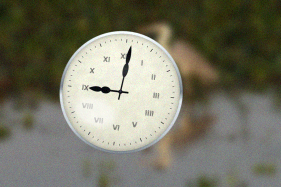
**9:01**
